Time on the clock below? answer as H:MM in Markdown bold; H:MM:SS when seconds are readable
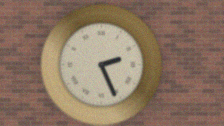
**2:26**
